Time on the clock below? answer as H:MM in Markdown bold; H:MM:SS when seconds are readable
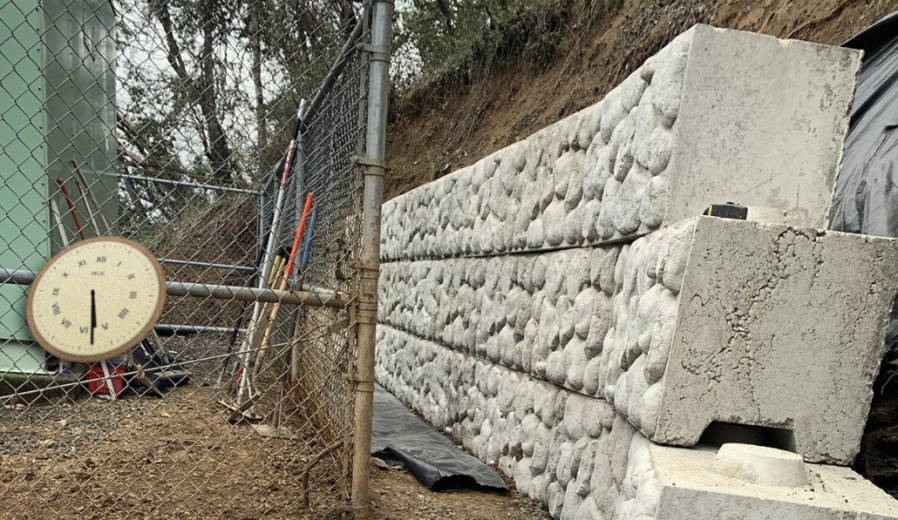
**5:28**
